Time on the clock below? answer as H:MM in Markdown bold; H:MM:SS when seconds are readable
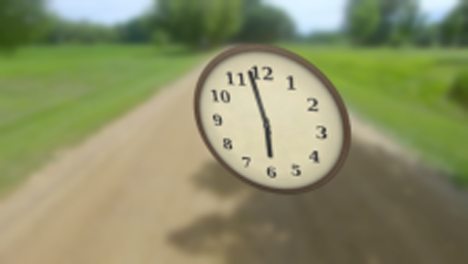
**5:58**
